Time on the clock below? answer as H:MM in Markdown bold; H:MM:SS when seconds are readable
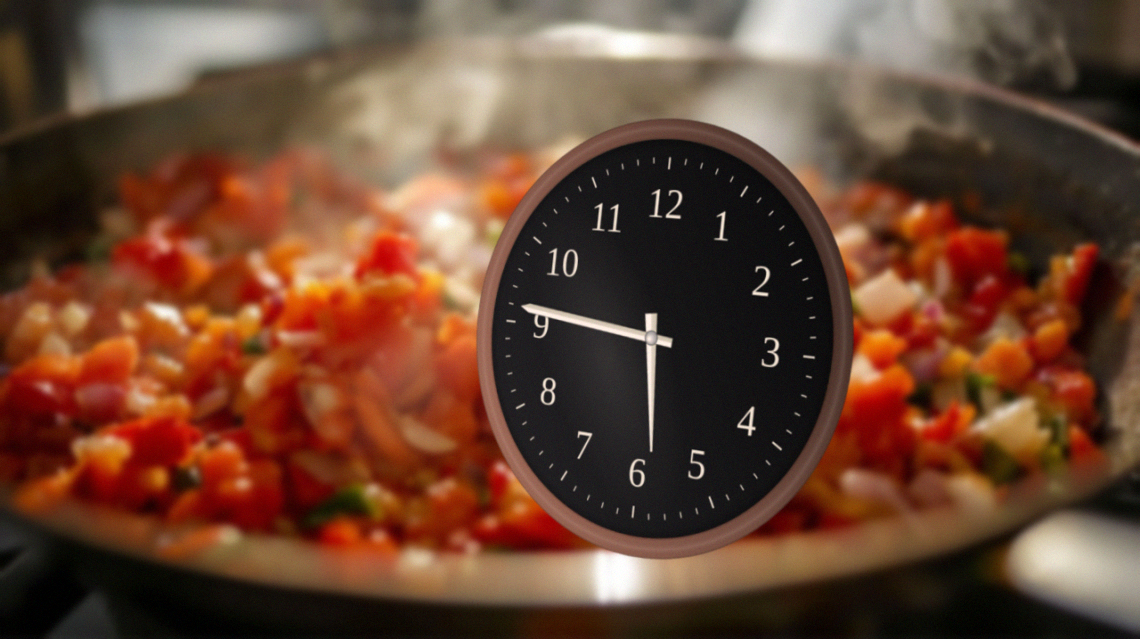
**5:46**
